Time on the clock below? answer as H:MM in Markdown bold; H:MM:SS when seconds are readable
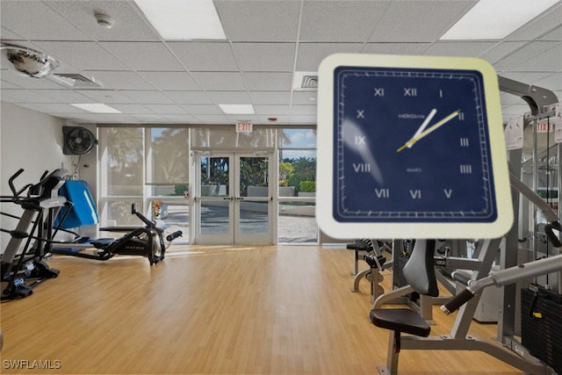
**1:09:09**
